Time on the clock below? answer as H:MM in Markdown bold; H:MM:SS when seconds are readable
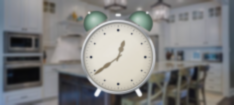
**12:39**
